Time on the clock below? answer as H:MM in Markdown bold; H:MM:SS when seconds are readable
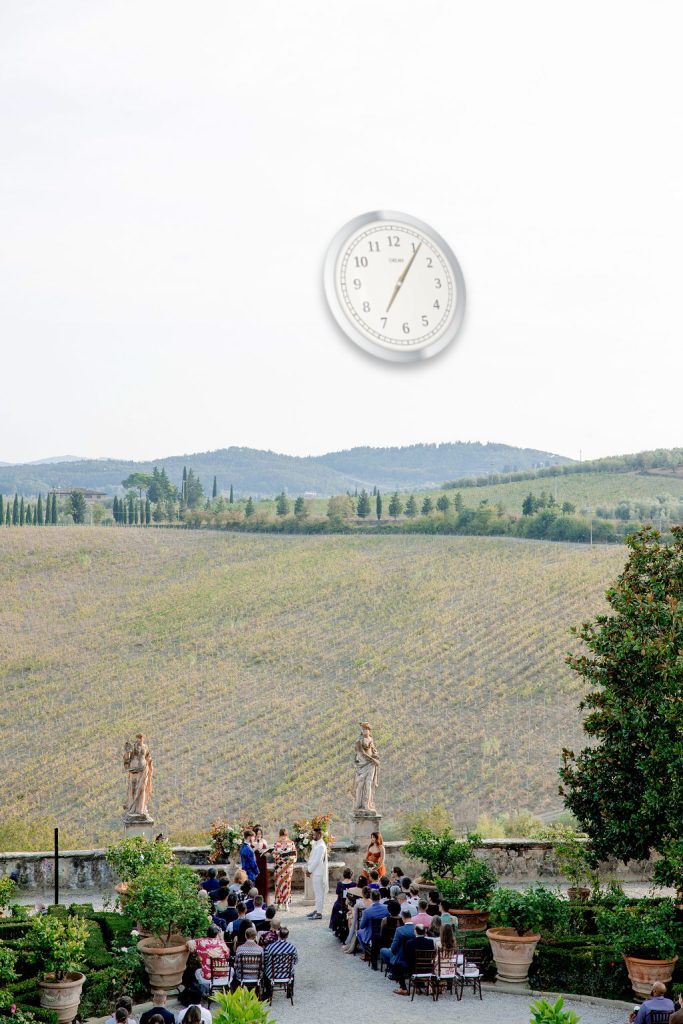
**7:06**
